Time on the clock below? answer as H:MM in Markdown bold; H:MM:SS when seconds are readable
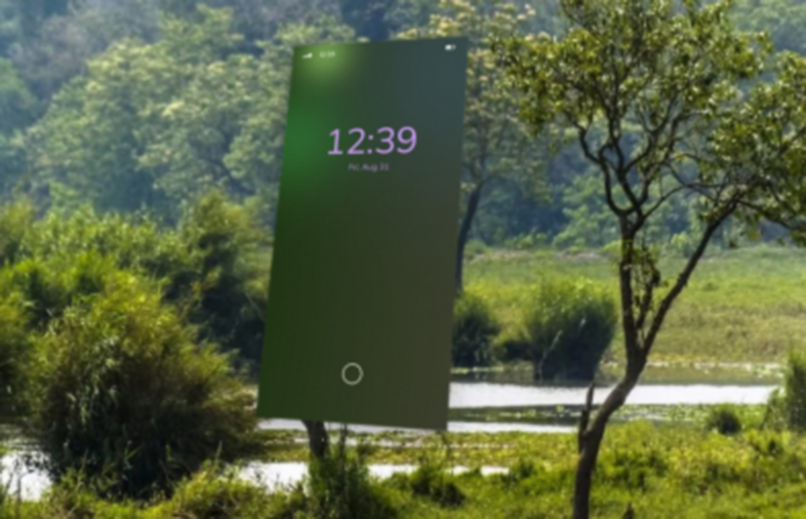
**12:39**
